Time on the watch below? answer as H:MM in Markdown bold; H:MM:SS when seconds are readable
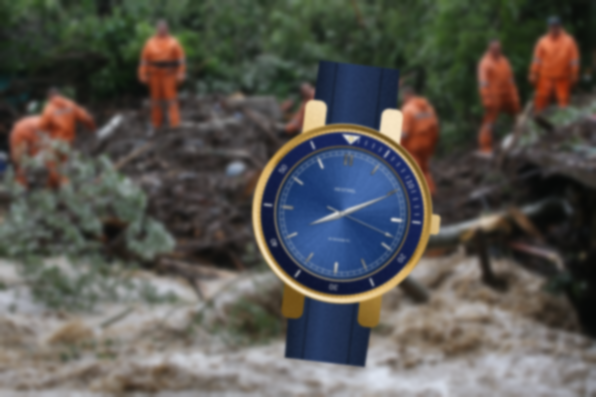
**8:10:18**
